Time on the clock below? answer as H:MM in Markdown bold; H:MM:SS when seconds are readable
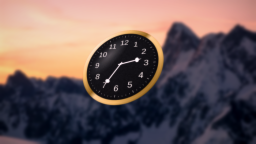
**2:35**
